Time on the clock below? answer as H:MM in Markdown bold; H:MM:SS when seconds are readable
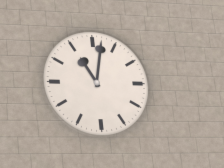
**11:02**
